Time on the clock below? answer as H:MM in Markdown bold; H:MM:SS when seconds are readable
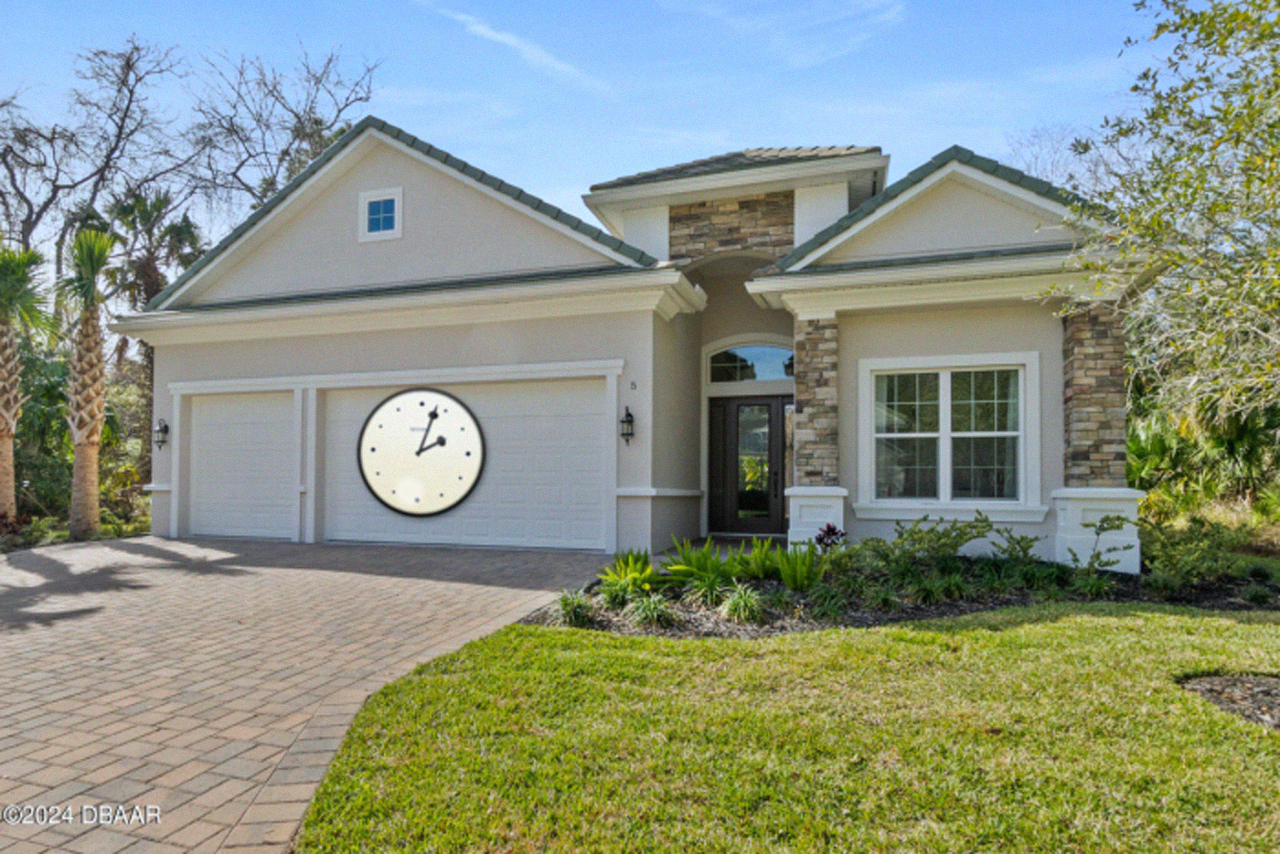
**2:03**
